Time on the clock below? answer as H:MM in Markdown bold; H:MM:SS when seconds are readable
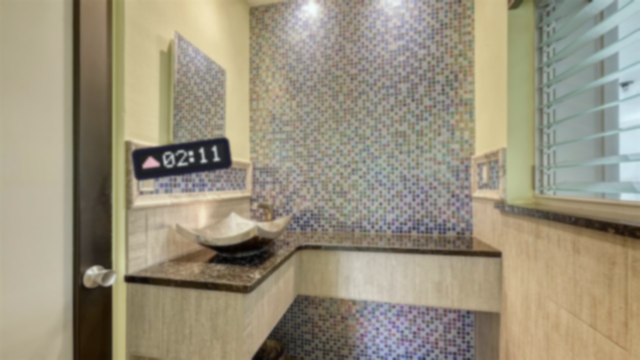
**2:11**
